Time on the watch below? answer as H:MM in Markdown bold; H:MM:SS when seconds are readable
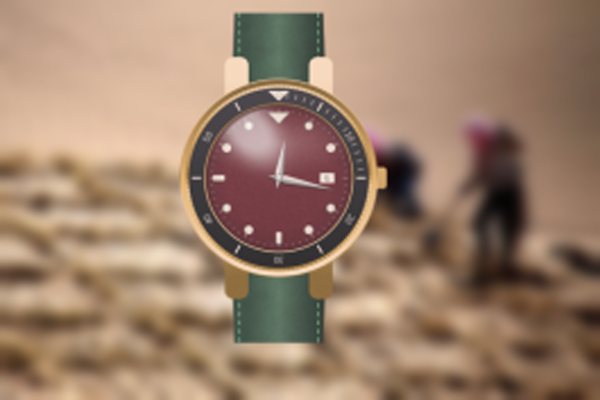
**12:17**
